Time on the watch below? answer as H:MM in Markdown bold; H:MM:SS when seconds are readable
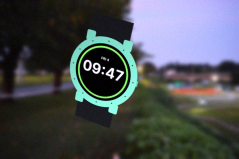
**9:47**
